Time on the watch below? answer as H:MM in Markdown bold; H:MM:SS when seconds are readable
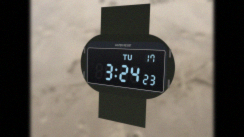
**3:24:23**
